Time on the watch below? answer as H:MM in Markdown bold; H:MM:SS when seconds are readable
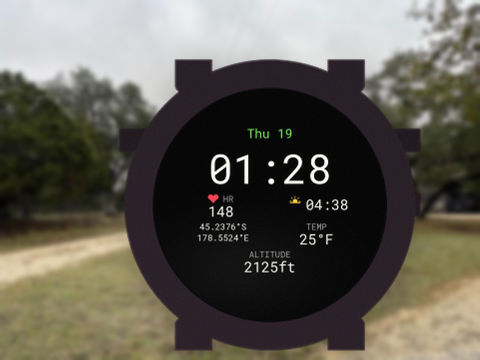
**1:28**
